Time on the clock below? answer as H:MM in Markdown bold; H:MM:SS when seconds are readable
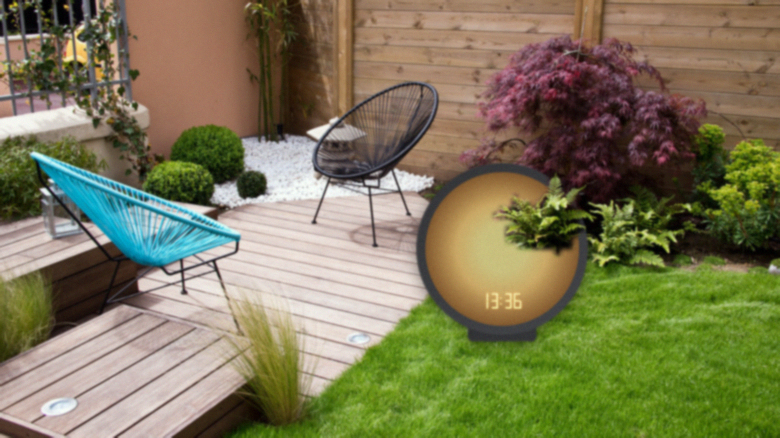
**13:36**
